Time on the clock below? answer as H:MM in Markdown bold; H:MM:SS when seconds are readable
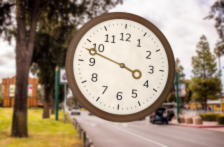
**3:48**
